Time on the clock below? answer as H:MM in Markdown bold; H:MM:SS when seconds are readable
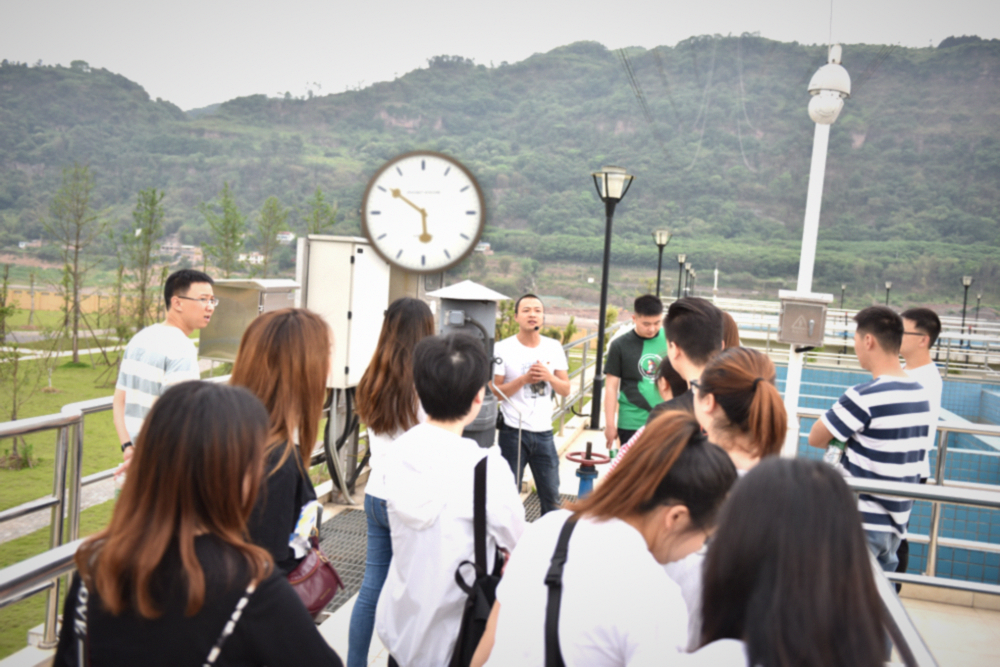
**5:51**
